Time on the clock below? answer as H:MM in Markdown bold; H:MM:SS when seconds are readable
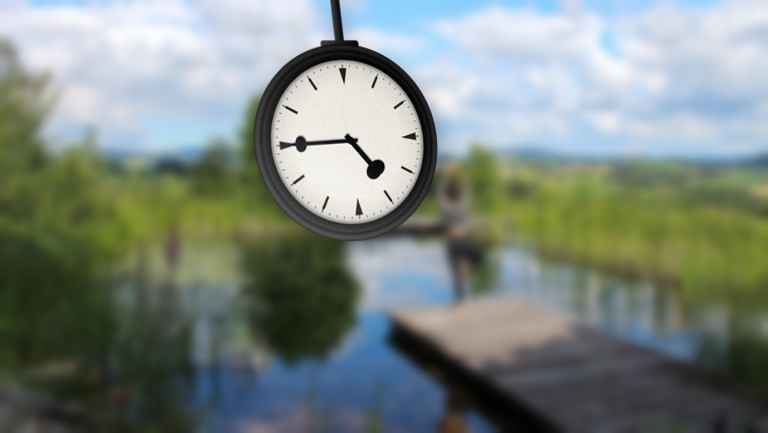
**4:45**
